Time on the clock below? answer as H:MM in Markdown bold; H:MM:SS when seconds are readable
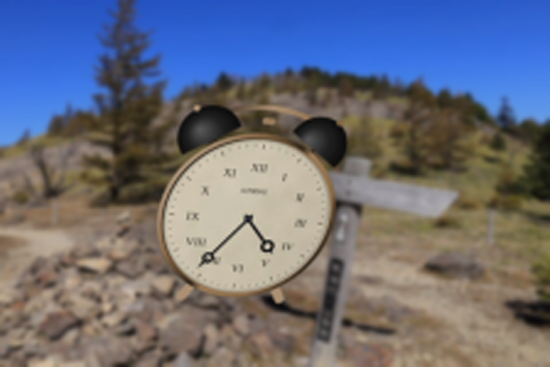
**4:36**
